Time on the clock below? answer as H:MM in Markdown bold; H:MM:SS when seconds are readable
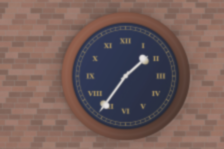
**1:36**
